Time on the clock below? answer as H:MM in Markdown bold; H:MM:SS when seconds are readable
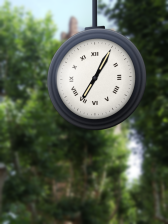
**7:05**
